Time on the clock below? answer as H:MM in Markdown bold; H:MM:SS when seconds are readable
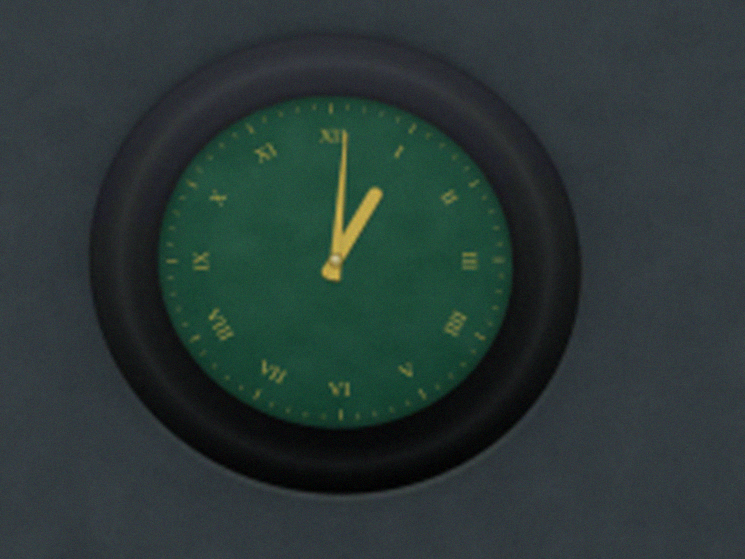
**1:01**
